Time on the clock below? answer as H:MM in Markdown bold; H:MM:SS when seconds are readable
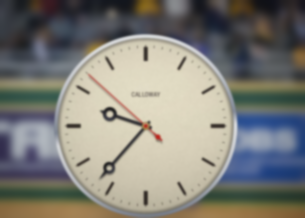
**9:36:52**
